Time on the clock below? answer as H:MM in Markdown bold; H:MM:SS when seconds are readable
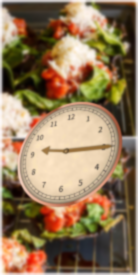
**9:15**
